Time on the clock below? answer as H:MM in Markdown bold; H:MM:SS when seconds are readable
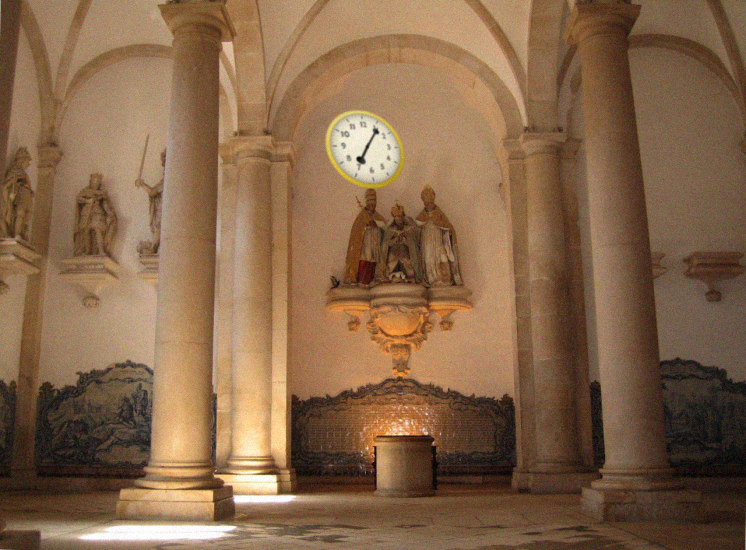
**7:06**
